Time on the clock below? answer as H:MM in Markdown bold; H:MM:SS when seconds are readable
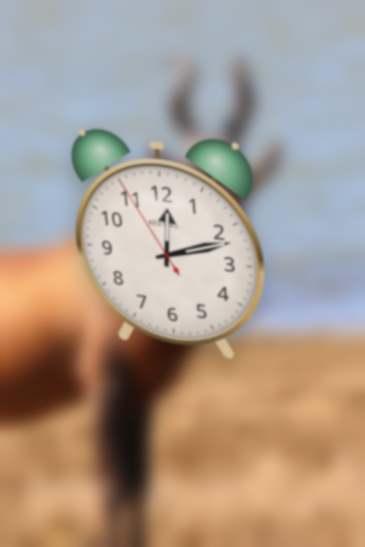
**12:11:55**
